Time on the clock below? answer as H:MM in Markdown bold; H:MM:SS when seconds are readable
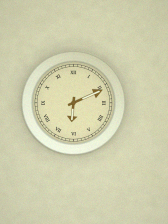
**6:11**
